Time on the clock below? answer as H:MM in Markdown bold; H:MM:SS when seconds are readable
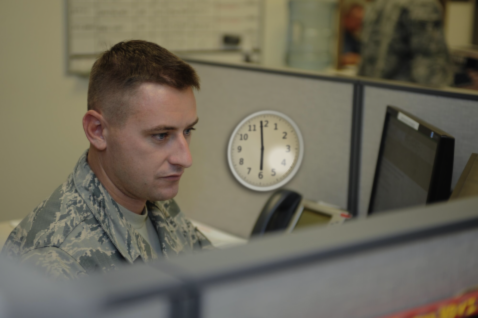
**5:59**
